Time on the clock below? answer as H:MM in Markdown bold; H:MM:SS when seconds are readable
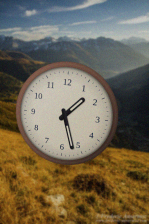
**1:27**
